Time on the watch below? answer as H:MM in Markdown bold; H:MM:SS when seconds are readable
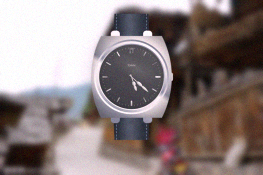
**5:22**
